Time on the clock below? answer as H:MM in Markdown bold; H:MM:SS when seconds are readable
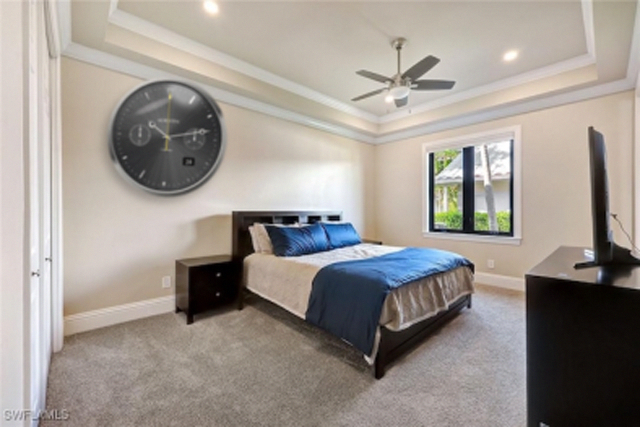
**10:13**
